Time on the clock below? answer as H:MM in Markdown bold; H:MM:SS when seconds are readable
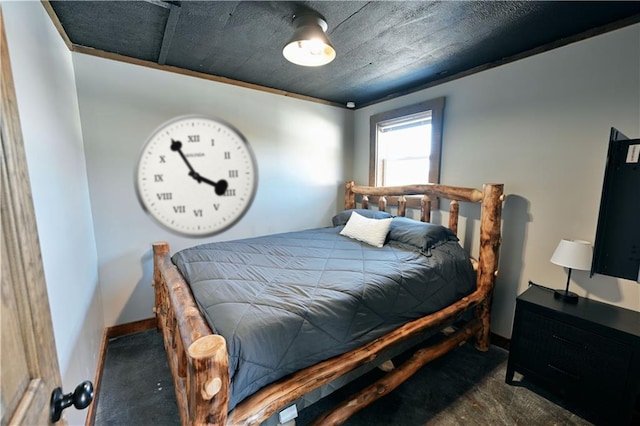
**3:55**
